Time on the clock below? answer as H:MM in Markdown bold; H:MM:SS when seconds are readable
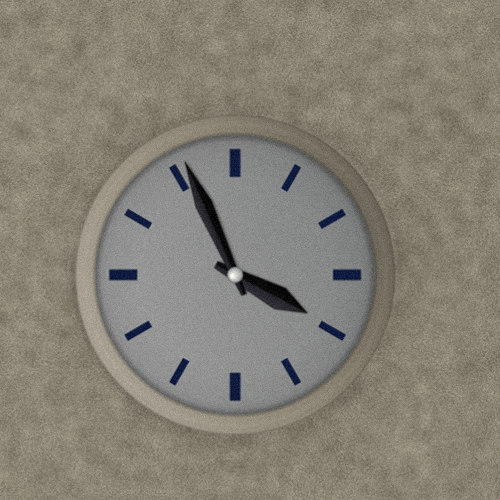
**3:56**
